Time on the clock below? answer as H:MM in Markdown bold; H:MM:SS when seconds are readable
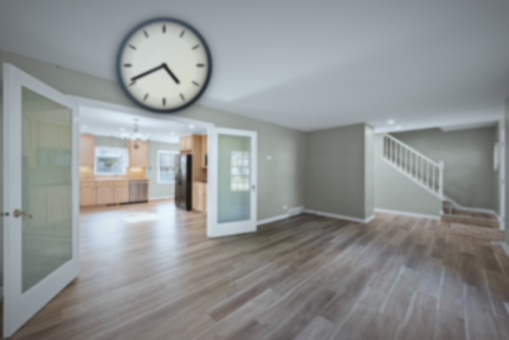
**4:41**
